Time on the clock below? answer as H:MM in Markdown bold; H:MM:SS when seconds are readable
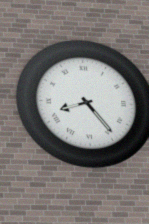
**8:24**
